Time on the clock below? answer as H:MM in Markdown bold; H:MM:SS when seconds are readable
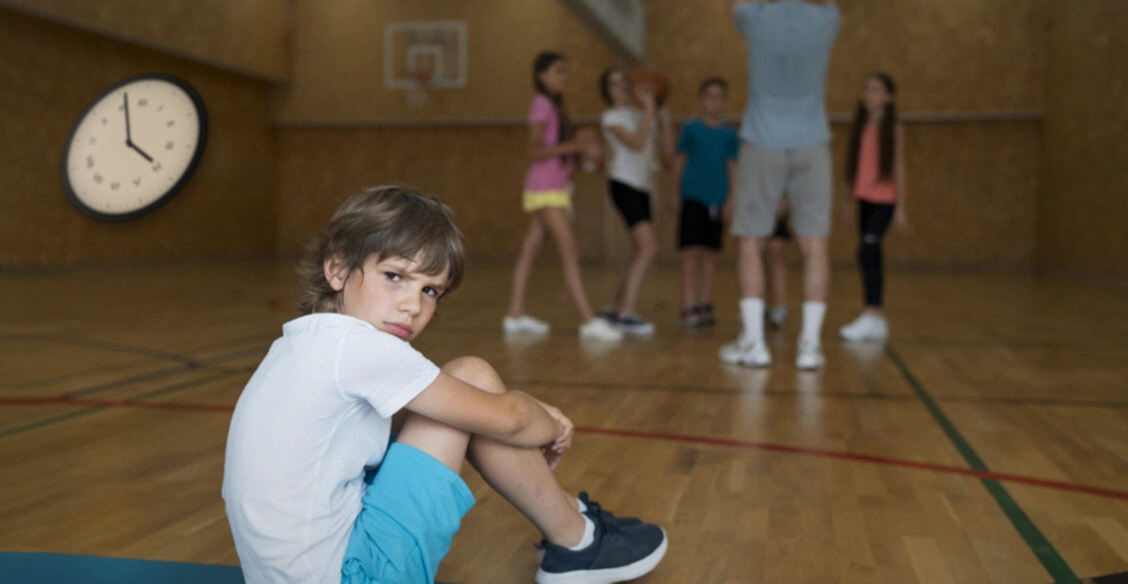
**3:56**
